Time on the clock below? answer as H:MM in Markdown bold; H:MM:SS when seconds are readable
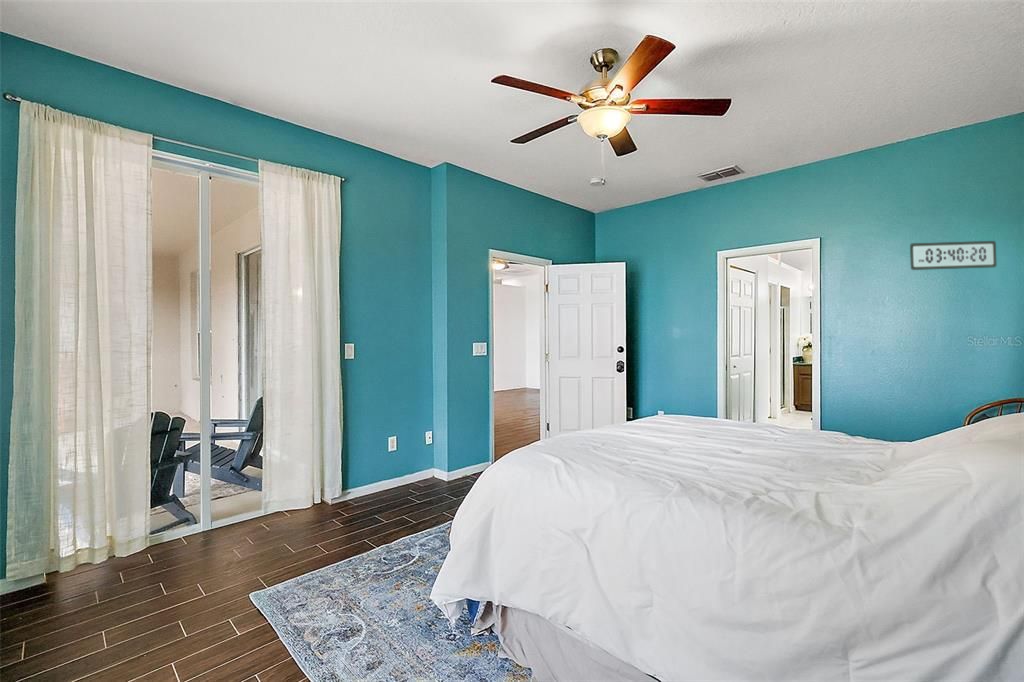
**3:40:20**
